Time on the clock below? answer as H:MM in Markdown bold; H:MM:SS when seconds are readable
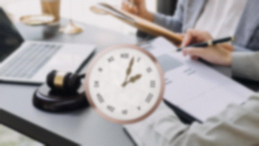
**2:03**
